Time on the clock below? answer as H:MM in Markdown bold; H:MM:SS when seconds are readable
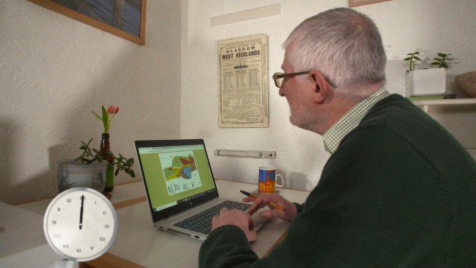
**12:00**
